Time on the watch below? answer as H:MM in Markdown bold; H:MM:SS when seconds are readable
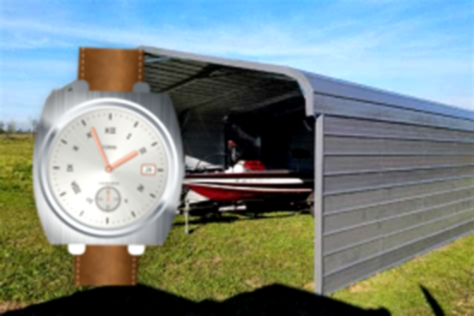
**1:56**
